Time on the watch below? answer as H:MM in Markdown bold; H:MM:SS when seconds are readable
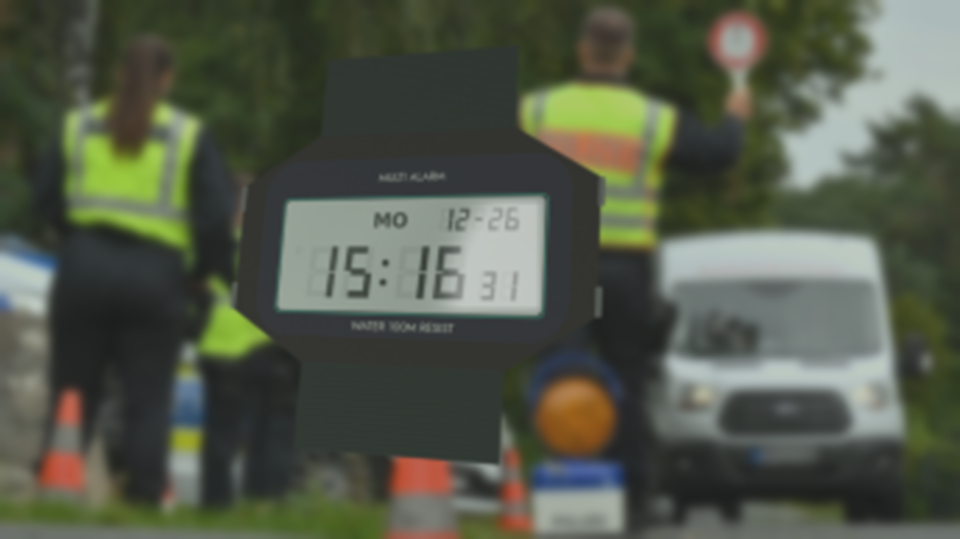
**15:16:31**
